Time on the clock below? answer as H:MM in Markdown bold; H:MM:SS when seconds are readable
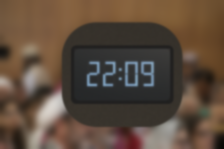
**22:09**
